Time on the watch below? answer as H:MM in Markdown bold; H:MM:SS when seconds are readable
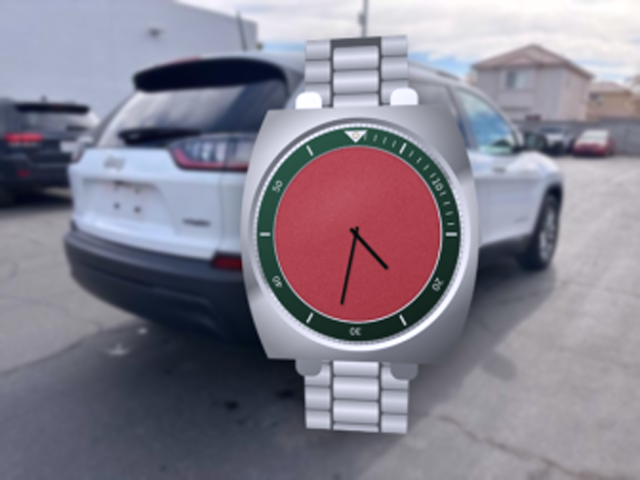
**4:32**
